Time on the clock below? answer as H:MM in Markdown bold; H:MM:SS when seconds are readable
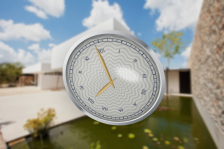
**7:59**
